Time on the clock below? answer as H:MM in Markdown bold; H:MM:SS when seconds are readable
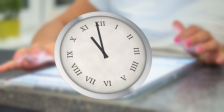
**10:59**
